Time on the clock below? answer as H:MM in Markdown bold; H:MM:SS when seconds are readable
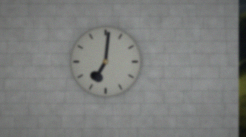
**7:01**
